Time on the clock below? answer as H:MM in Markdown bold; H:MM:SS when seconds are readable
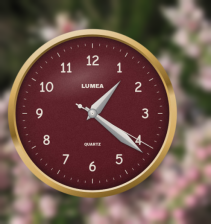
**1:21:20**
